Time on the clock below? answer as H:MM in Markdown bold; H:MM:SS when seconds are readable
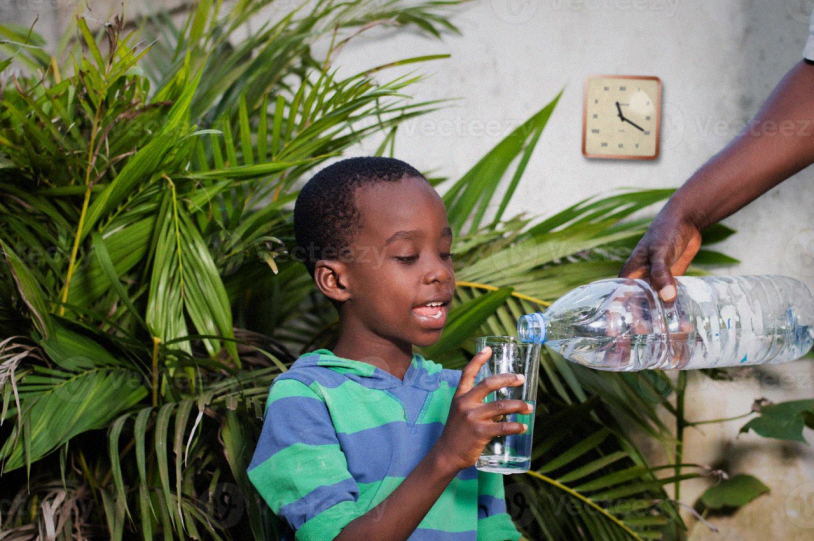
**11:20**
